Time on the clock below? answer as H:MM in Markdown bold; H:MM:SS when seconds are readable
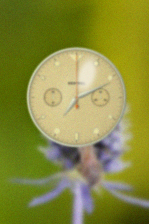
**7:11**
